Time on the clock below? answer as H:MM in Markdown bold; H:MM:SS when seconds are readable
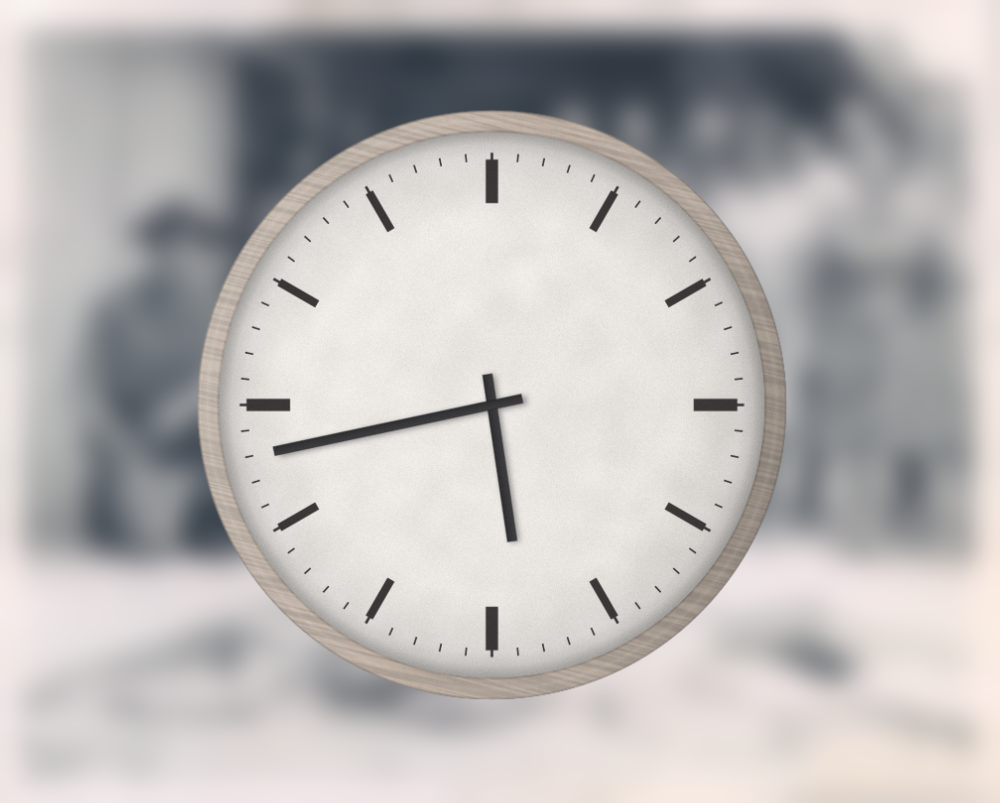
**5:43**
